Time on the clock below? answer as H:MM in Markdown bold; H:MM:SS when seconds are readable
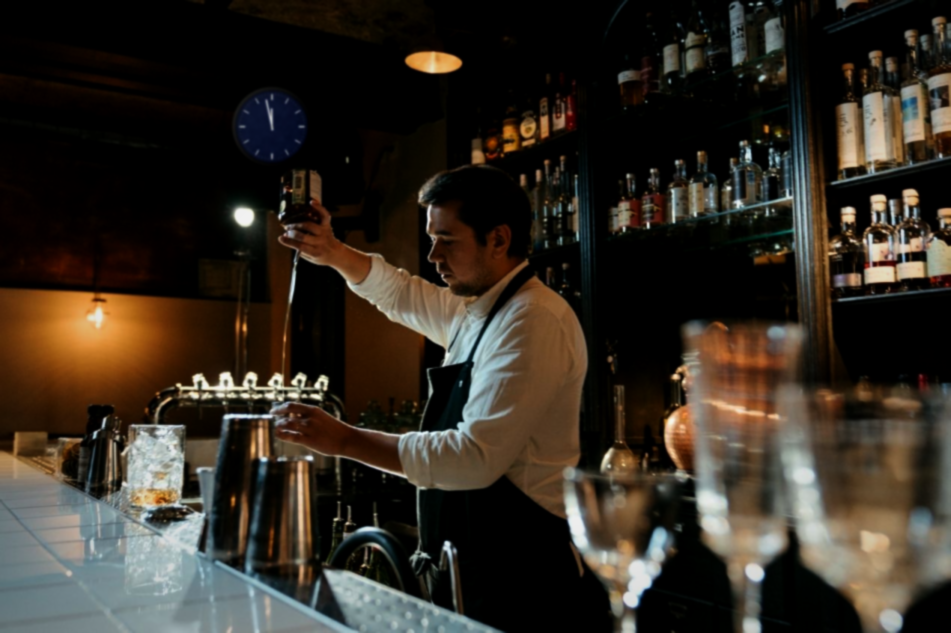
**11:58**
